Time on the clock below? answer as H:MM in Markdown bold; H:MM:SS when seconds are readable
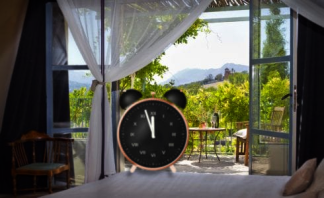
**11:57**
